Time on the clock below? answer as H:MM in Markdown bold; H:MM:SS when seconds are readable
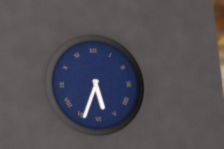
**5:34**
